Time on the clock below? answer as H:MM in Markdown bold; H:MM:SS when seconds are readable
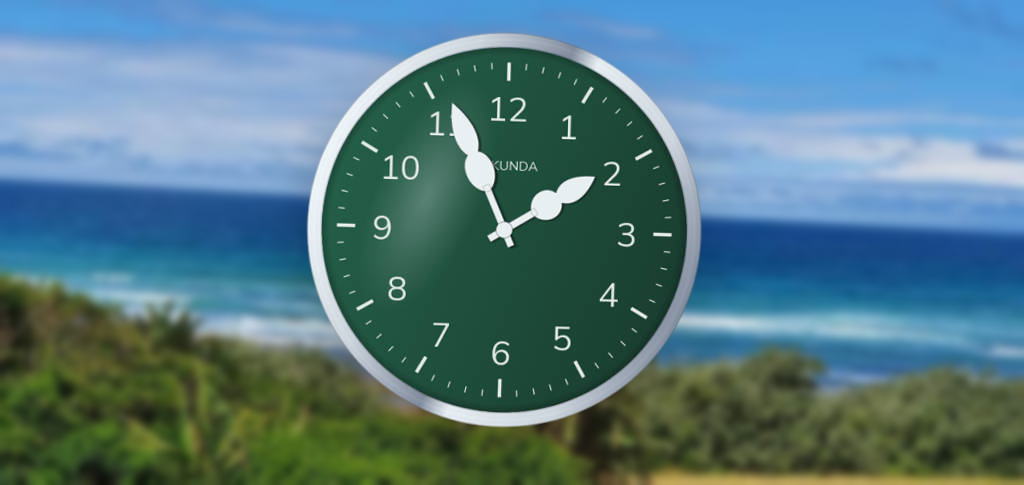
**1:56**
